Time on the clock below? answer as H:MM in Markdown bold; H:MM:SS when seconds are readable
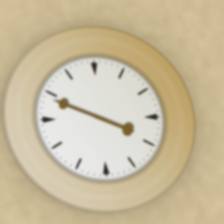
**3:49**
